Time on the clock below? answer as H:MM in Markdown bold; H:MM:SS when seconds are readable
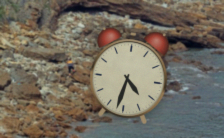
**4:32**
